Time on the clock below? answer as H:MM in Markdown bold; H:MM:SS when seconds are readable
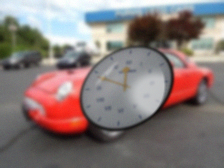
**11:49**
